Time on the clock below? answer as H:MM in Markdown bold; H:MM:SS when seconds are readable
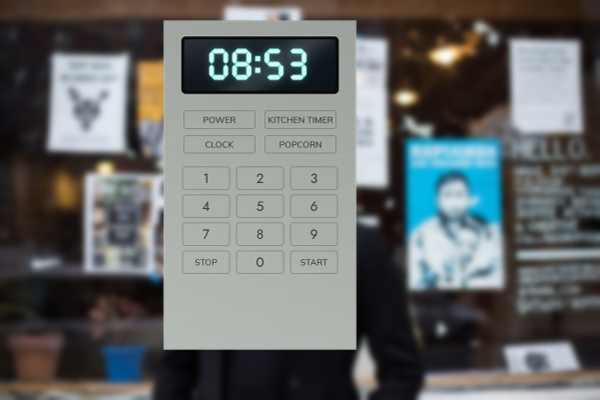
**8:53**
